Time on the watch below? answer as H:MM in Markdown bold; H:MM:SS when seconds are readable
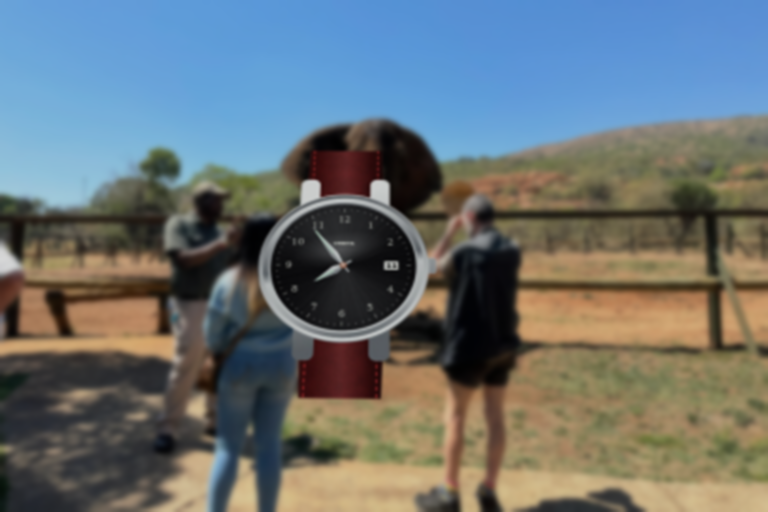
**7:54**
